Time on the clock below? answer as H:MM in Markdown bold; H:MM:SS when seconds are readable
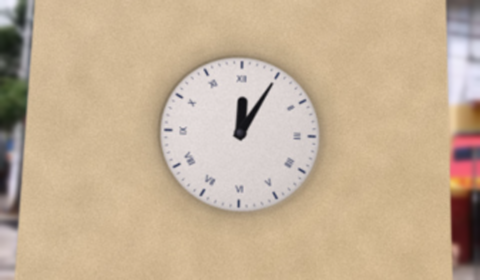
**12:05**
